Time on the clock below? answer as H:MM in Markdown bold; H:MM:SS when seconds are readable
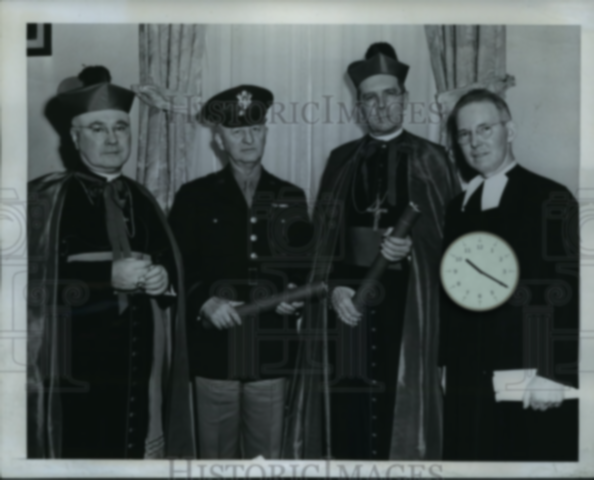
**10:20**
